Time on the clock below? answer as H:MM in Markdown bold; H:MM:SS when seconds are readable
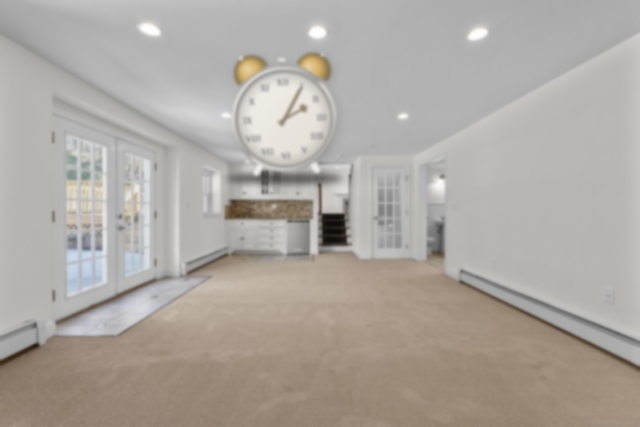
**2:05**
